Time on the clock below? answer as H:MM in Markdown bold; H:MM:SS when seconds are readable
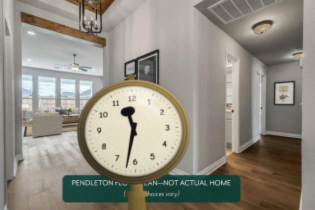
**11:32**
